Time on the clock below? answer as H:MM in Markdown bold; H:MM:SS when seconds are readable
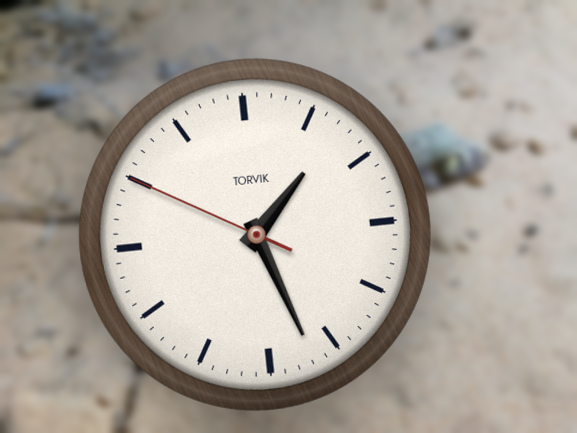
**1:26:50**
